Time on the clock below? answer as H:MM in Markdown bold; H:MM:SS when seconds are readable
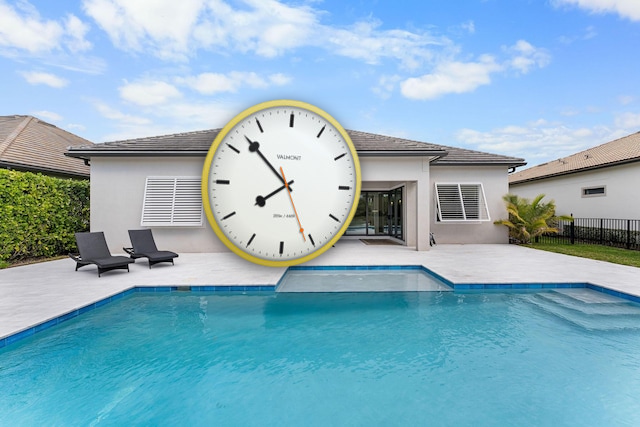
**7:52:26**
